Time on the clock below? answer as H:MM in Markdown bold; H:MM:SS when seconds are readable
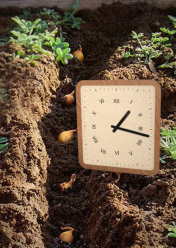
**1:17**
